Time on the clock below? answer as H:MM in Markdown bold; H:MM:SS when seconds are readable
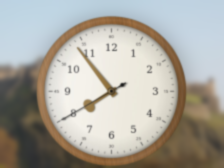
**7:53:40**
